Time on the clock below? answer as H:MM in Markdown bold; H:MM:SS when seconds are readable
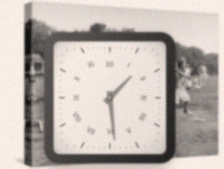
**1:29**
